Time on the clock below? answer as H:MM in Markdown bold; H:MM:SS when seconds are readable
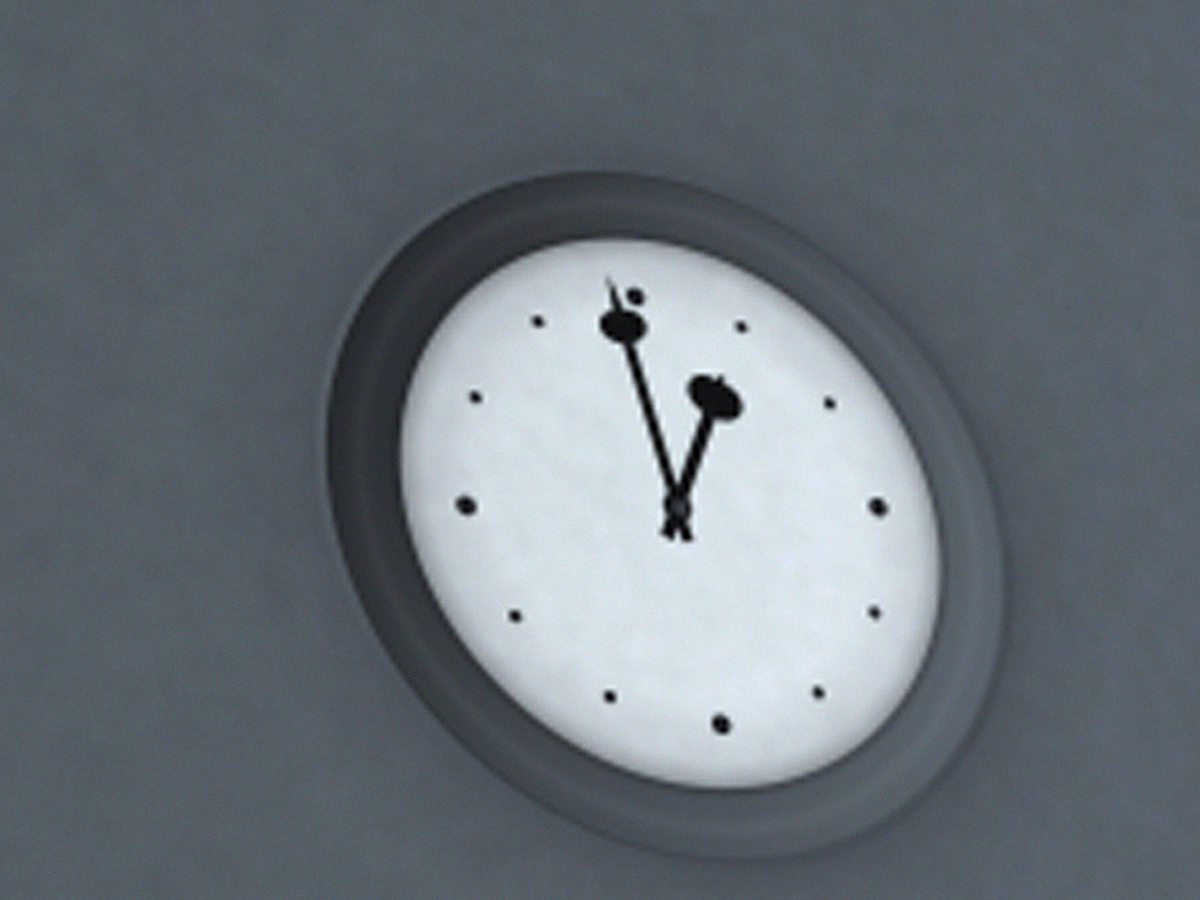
**12:59**
